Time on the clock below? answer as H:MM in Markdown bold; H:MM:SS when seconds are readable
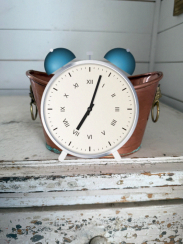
**7:03**
